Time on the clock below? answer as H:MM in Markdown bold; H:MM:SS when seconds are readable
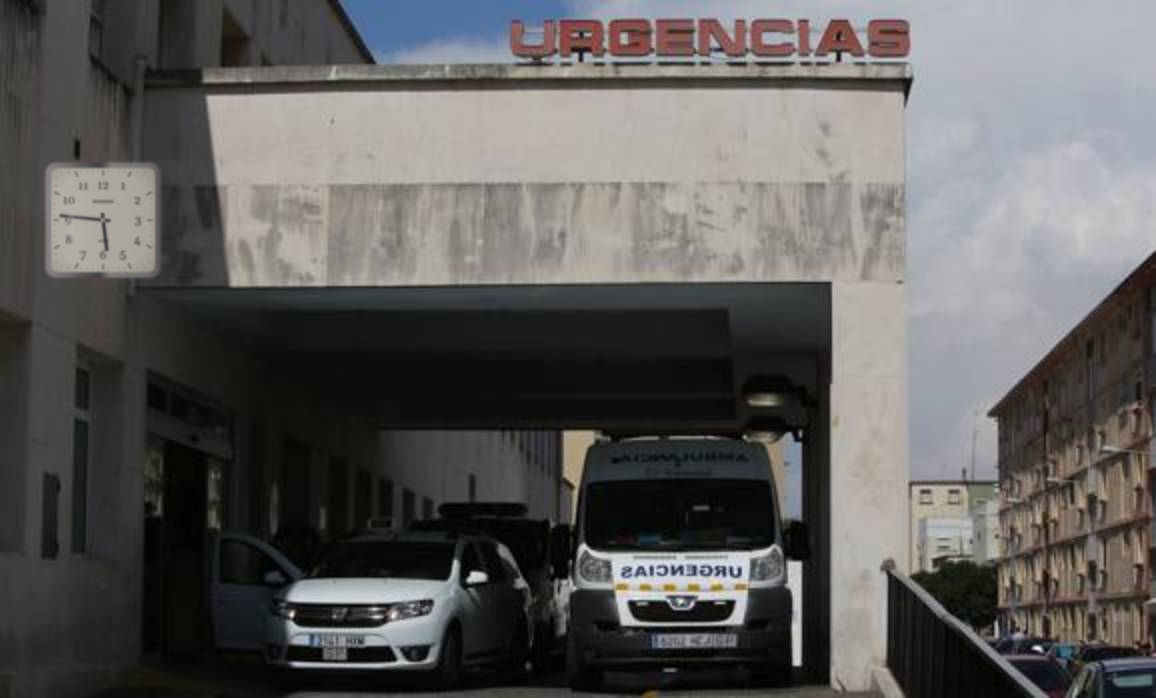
**5:46**
